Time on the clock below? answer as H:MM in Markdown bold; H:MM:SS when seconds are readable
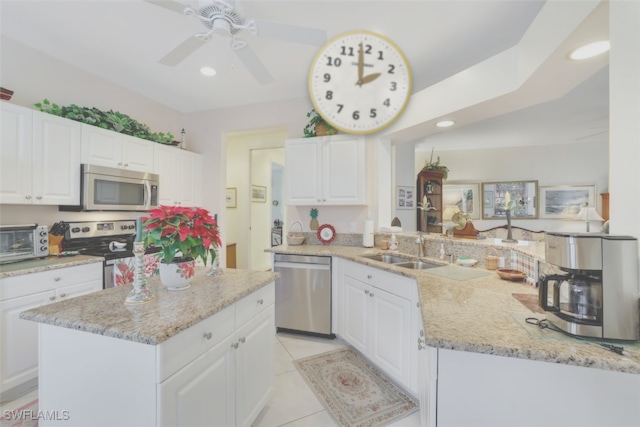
**1:59**
